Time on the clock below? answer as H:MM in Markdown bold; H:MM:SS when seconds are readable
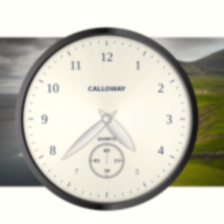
**4:38**
